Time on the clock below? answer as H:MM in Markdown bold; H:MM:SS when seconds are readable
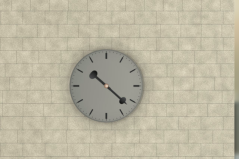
**10:22**
